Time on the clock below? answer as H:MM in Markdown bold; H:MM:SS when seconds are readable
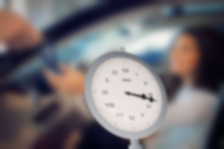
**3:17**
